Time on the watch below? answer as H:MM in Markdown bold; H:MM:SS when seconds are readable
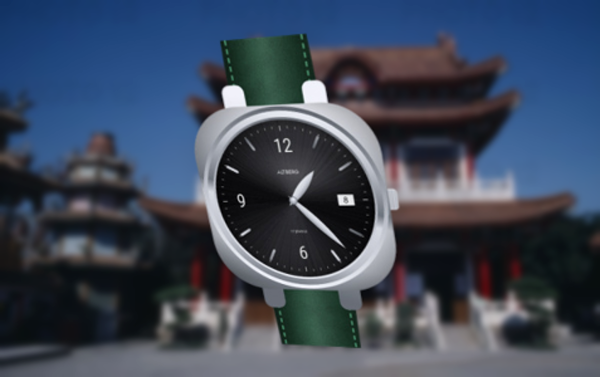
**1:23**
